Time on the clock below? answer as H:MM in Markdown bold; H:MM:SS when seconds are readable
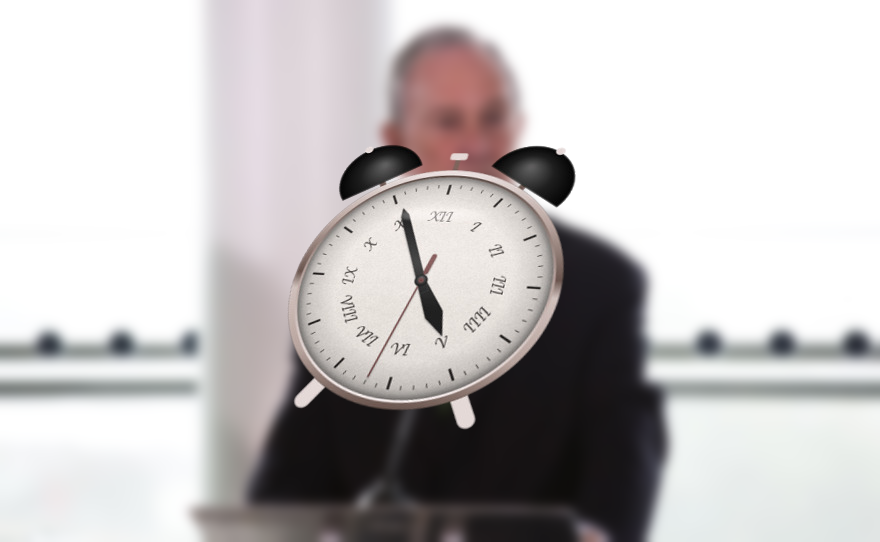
**4:55:32**
